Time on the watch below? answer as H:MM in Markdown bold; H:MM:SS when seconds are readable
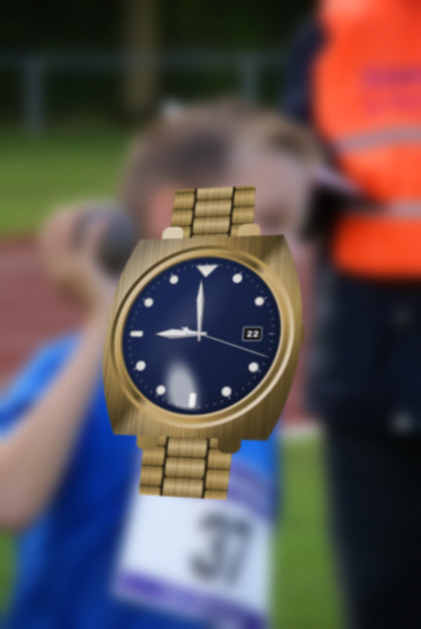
**8:59:18**
